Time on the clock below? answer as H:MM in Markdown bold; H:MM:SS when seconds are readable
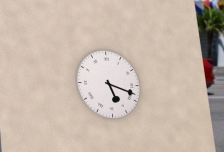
**5:18**
